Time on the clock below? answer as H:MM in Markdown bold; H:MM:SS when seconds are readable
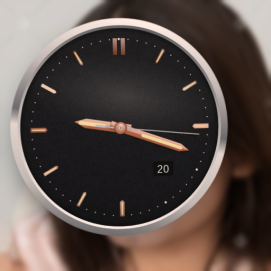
**9:18:16**
